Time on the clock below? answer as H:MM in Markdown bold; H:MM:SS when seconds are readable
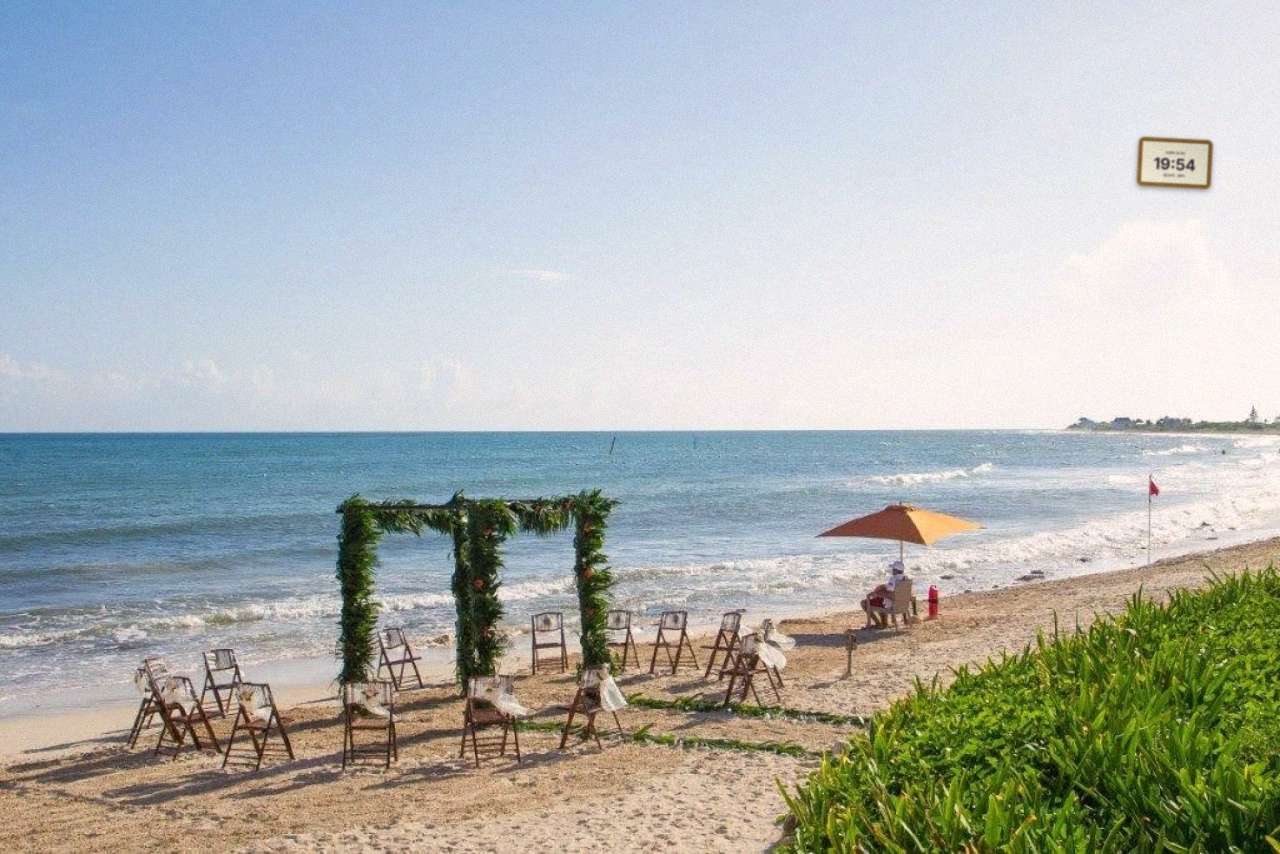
**19:54**
